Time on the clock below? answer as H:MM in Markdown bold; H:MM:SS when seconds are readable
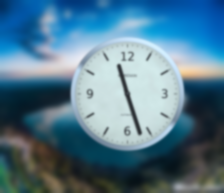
**11:27**
